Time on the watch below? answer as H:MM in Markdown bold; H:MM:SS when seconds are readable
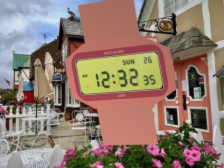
**12:32:35**
